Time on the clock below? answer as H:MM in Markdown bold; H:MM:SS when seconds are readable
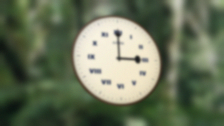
**3:00**
